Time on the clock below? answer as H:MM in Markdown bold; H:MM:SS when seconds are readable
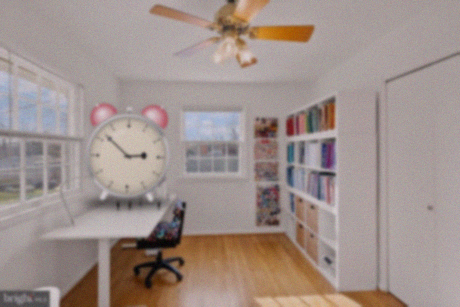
**2:52**
